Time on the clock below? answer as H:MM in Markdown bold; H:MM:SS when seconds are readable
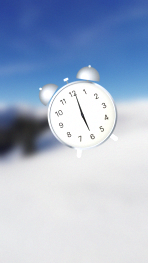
**6:01**
